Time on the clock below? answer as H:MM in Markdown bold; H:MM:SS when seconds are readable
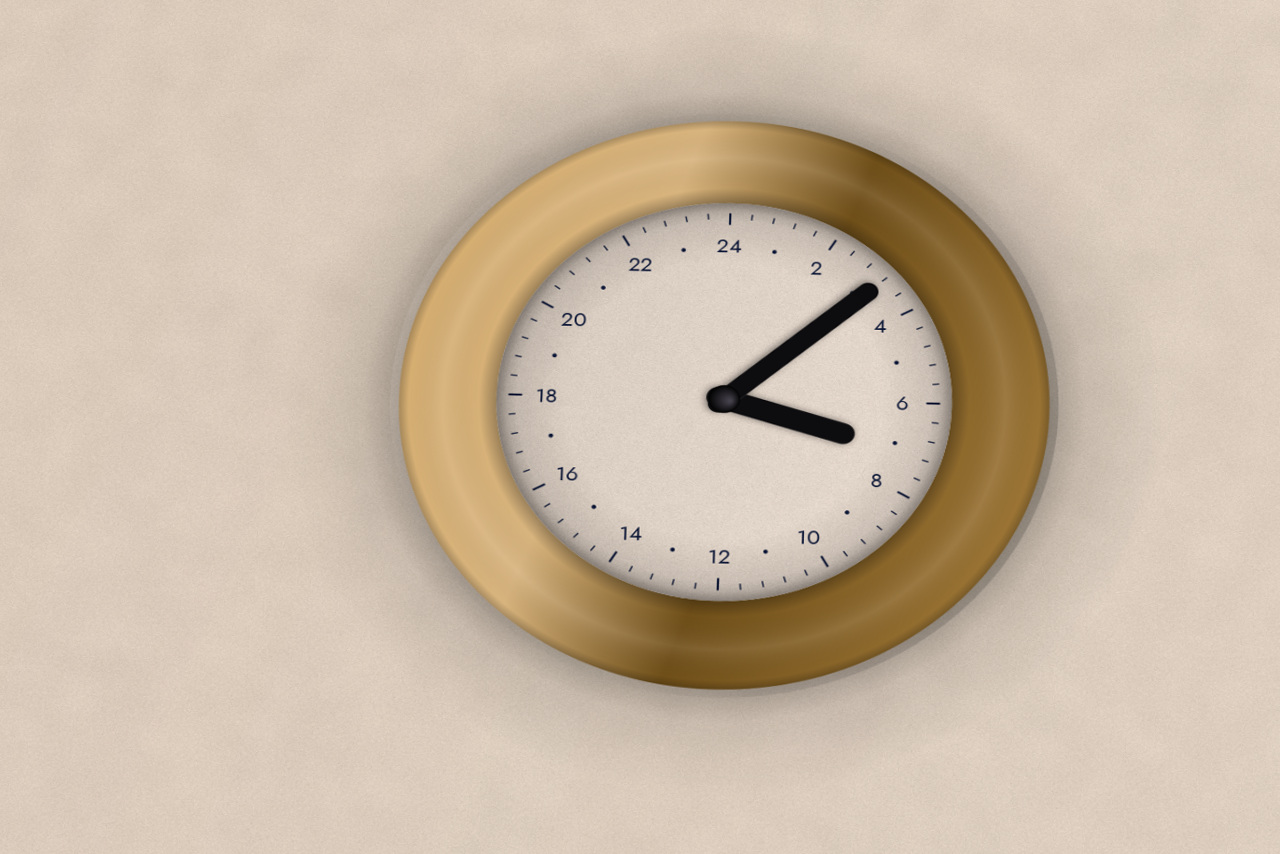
**7:08**
